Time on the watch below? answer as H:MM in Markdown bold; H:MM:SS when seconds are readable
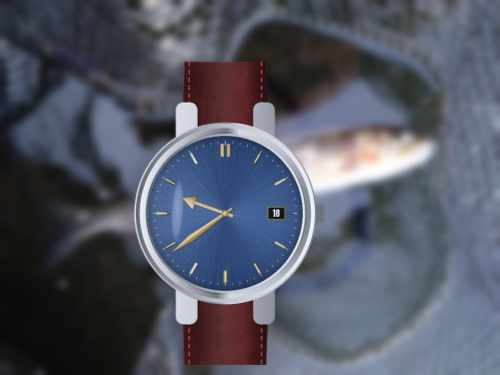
**9:39**
